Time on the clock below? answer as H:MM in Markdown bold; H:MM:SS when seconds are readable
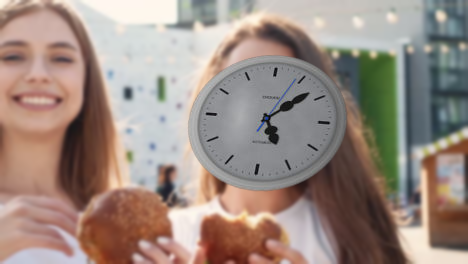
**5:08:04**
